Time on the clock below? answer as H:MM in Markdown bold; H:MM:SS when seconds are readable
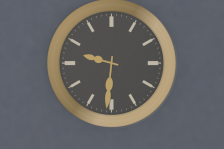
**9:31**
